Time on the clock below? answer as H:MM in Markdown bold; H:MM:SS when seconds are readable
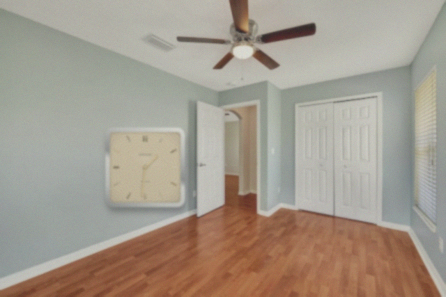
**1:31**
